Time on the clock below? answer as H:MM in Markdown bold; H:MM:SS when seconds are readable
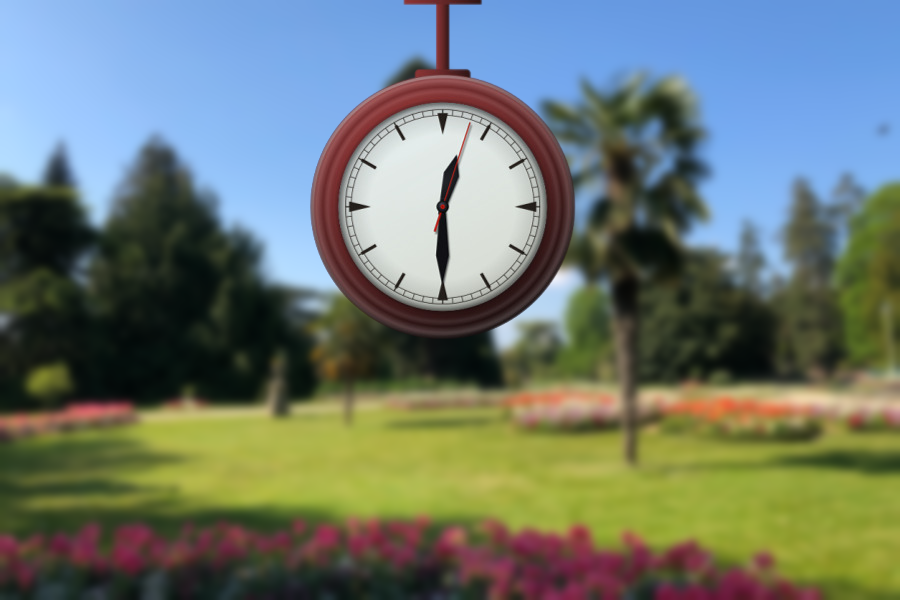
**12:30:03**
